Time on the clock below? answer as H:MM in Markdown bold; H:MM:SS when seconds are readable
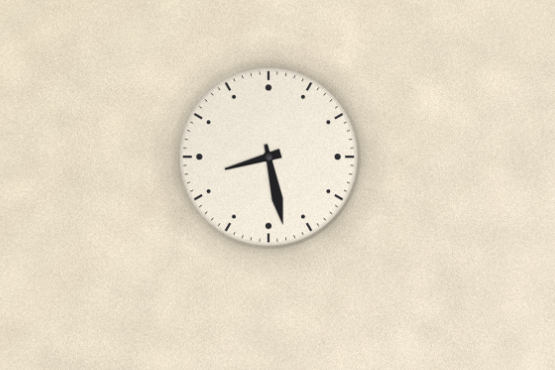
**8:28**
